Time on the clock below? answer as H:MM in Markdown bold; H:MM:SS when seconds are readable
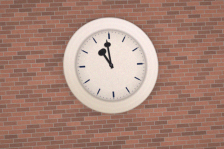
**10:59**
